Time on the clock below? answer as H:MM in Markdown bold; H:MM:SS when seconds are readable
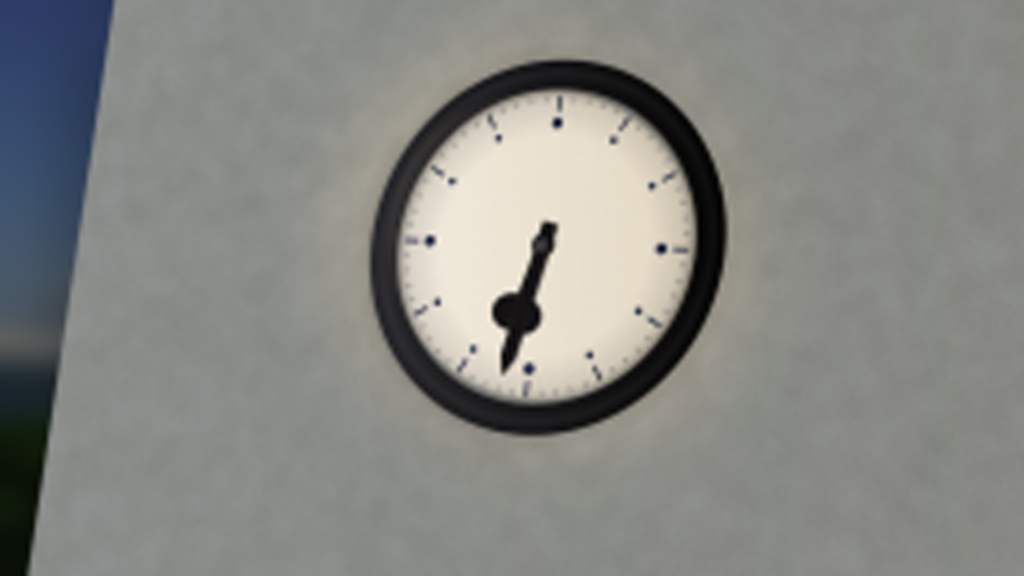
**6:32**
